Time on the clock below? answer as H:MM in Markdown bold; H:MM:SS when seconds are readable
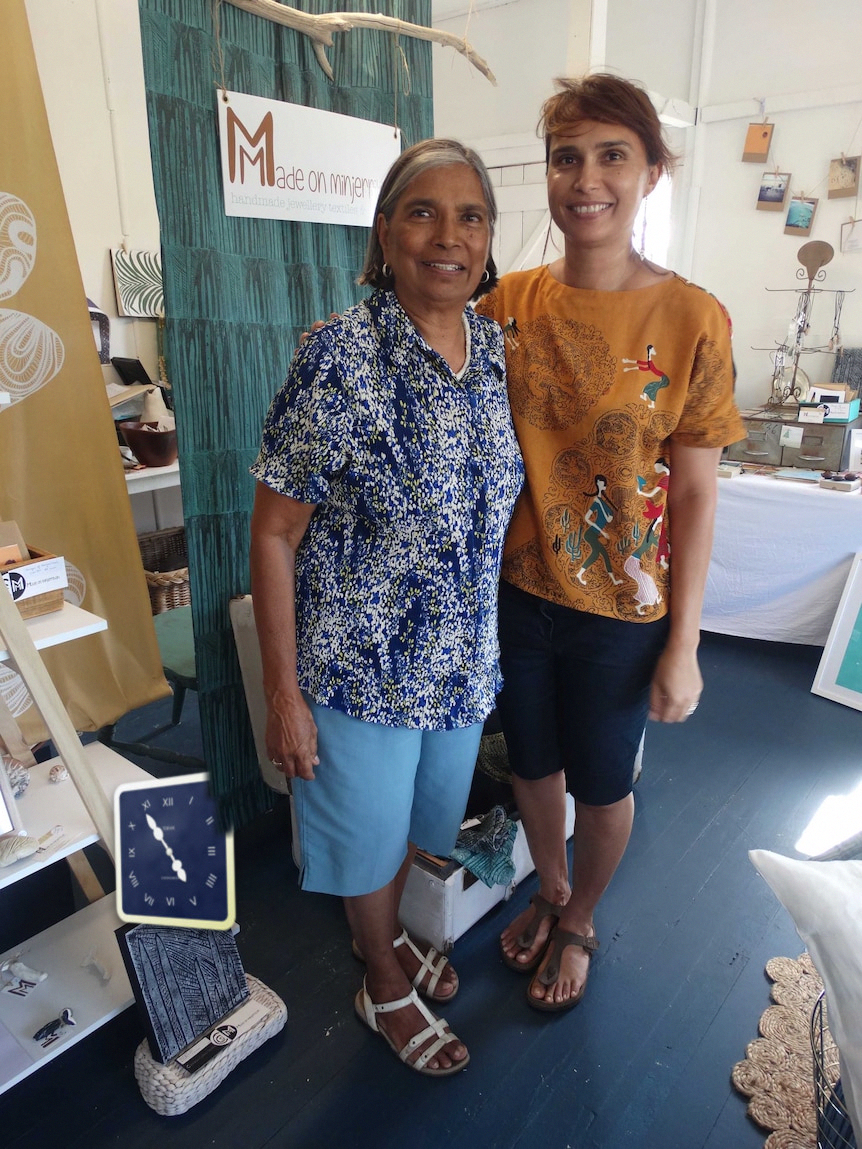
**4:54**
